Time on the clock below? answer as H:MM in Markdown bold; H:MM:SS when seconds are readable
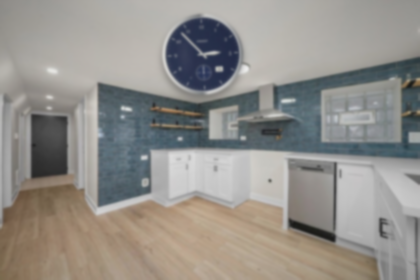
**2:53**
